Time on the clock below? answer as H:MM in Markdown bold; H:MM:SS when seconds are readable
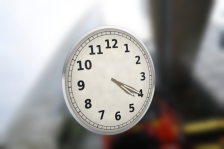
**4:20**
